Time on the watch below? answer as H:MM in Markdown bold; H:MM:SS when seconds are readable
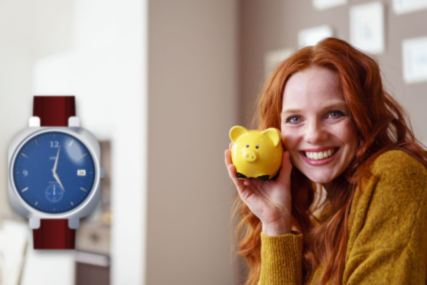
**5:02**
